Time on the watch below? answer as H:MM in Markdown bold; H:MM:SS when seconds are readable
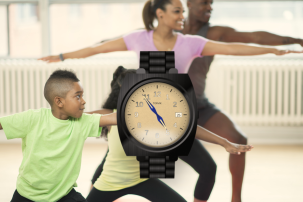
**4:54**
